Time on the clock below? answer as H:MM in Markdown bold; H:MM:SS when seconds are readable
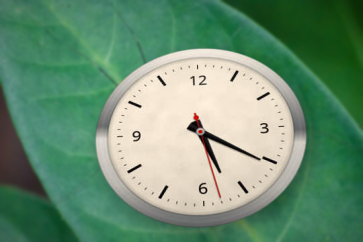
**5:20:28**
